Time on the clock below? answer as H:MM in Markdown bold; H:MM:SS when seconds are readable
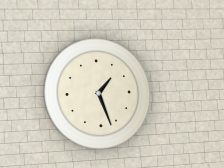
**1:27**
